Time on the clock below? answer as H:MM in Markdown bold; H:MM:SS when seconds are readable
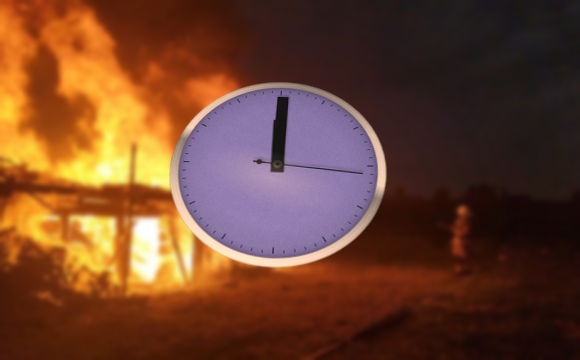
**12:00:16**
